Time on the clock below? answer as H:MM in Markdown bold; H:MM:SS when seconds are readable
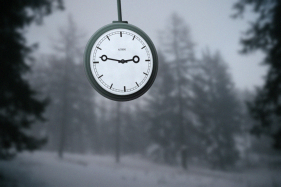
**2:47**
